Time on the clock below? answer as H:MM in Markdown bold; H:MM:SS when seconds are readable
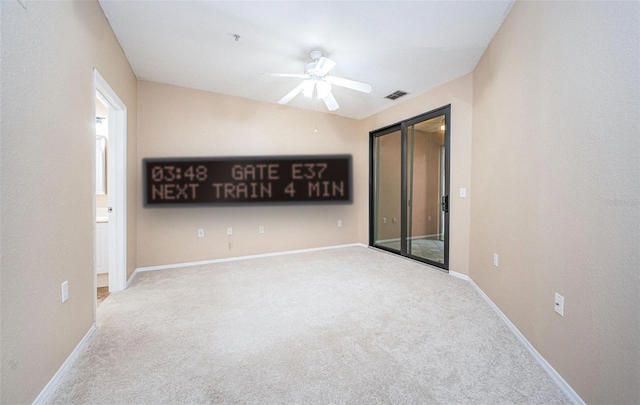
**3:48**
